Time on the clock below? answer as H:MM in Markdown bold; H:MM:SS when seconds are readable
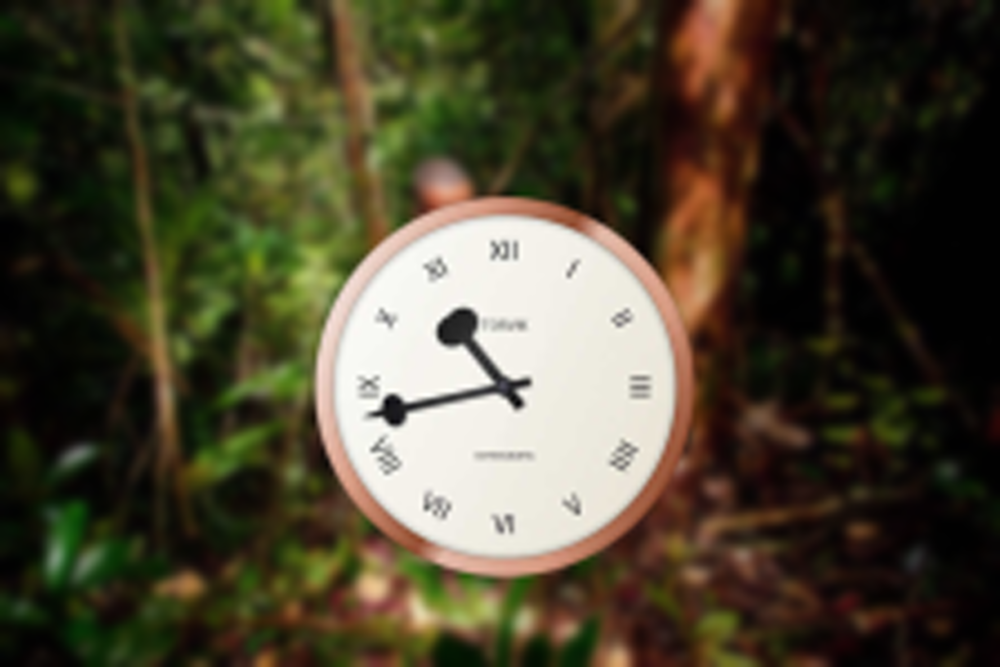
**10:43**
